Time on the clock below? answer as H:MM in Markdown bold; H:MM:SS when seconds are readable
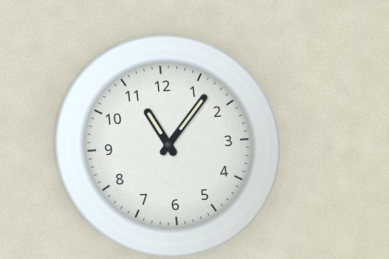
**11:07**
